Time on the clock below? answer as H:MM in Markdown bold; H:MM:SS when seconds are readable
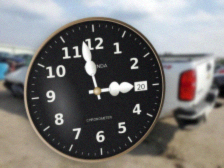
**2:58**
